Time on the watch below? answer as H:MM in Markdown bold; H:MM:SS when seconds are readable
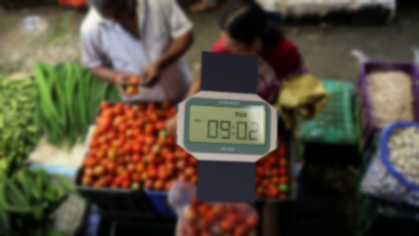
**9:02**
